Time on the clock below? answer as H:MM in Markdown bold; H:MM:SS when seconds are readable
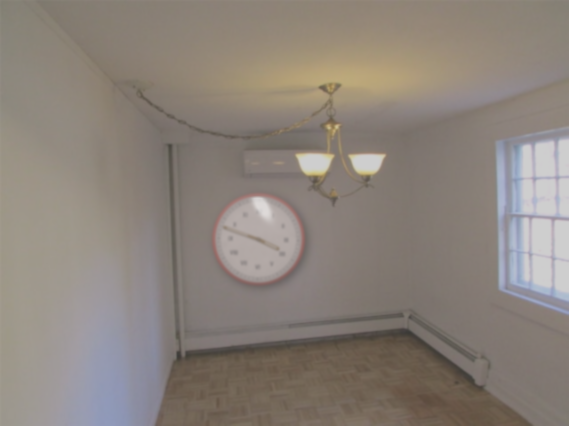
**3:48**
